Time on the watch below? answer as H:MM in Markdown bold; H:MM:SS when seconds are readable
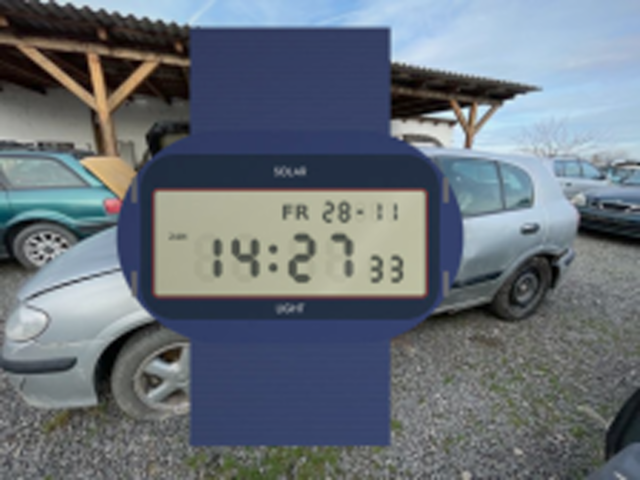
**14:27:33**
